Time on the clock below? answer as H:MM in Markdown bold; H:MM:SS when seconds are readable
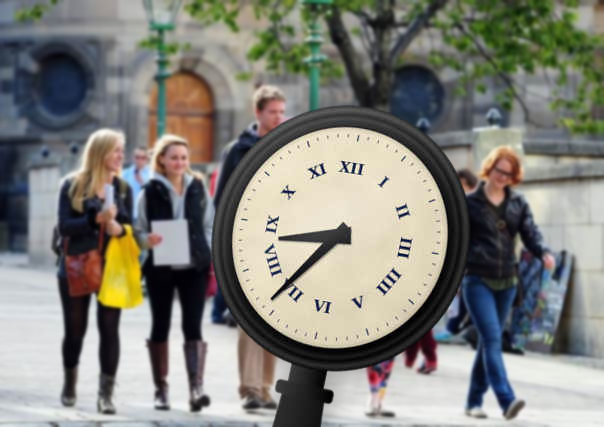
**8:36**
